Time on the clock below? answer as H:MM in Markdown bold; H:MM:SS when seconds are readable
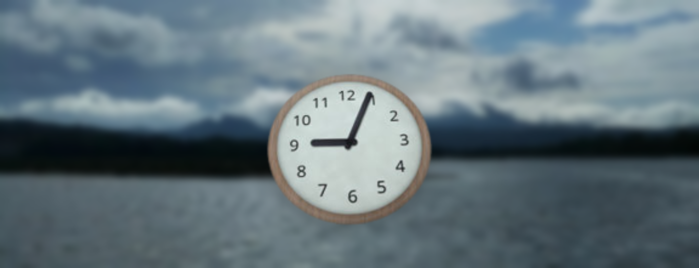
**9:04**
